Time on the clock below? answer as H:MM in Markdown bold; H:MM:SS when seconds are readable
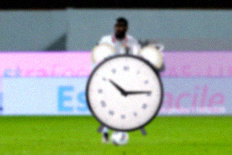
**10:14**
